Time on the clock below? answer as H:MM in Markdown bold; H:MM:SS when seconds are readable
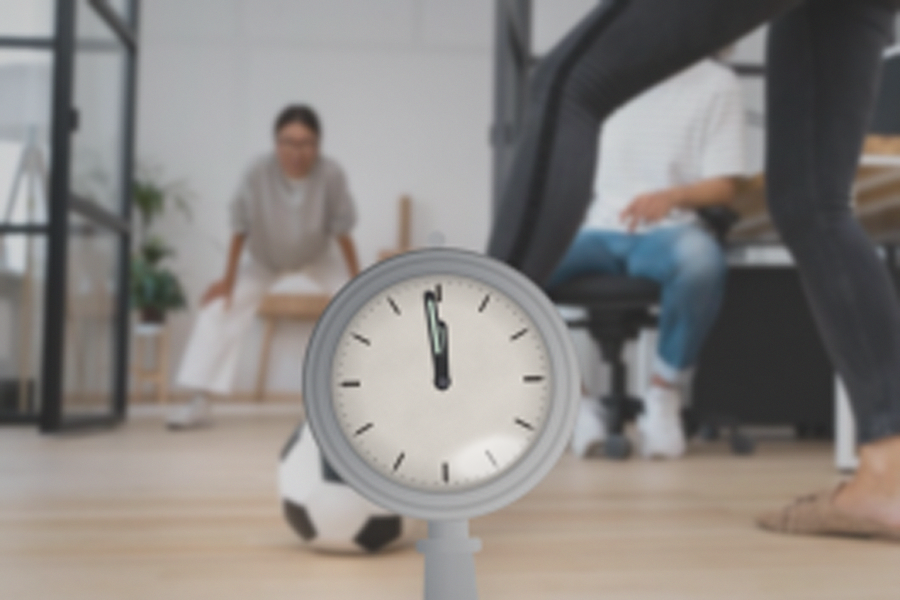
**11:59**
